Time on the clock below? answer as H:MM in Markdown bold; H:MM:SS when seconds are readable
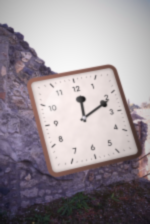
**12:11**
